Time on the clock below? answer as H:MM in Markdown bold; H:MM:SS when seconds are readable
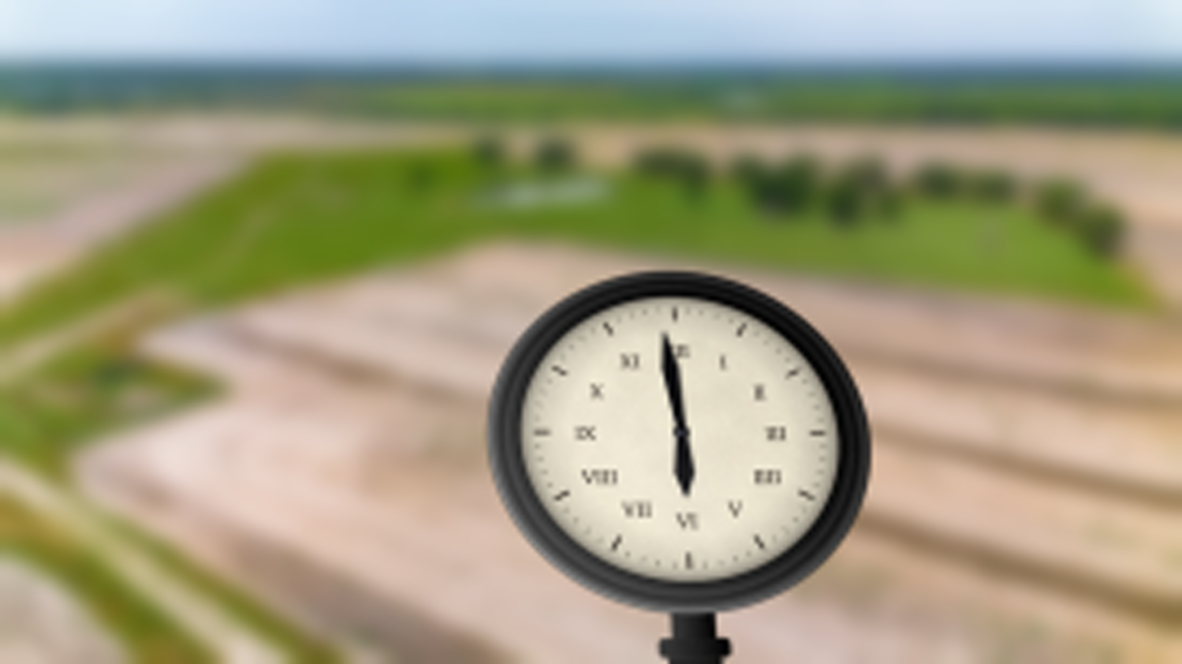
**5:59**
